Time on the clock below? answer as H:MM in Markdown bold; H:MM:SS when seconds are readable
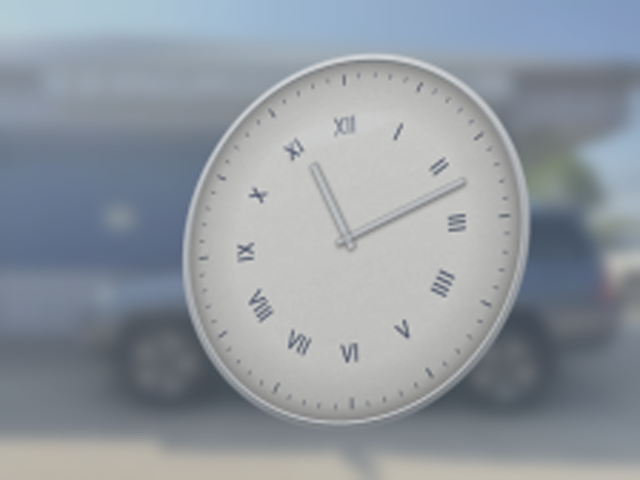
**11:12**
